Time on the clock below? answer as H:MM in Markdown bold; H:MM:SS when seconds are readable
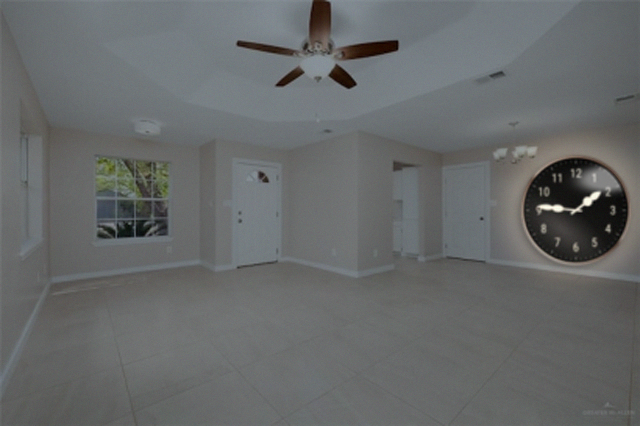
**1:46**
